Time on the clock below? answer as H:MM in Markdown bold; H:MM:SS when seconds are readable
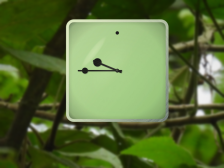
**9:45**
